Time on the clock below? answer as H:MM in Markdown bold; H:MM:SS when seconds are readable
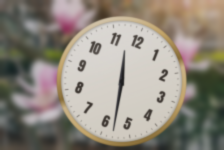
**11:28**
